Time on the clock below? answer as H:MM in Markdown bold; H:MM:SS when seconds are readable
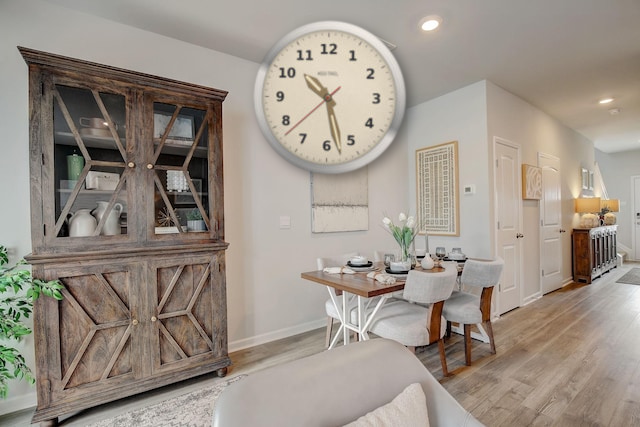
**10:27:38**
